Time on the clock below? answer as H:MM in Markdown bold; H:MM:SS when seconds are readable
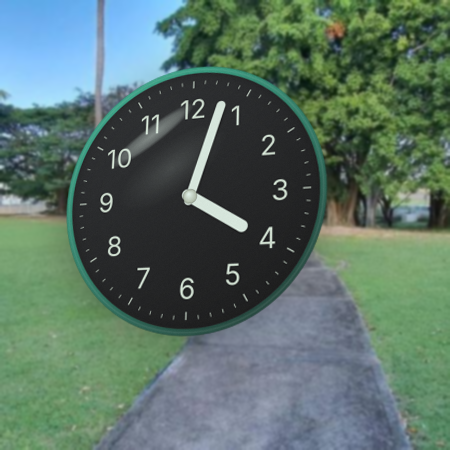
**4:03**
